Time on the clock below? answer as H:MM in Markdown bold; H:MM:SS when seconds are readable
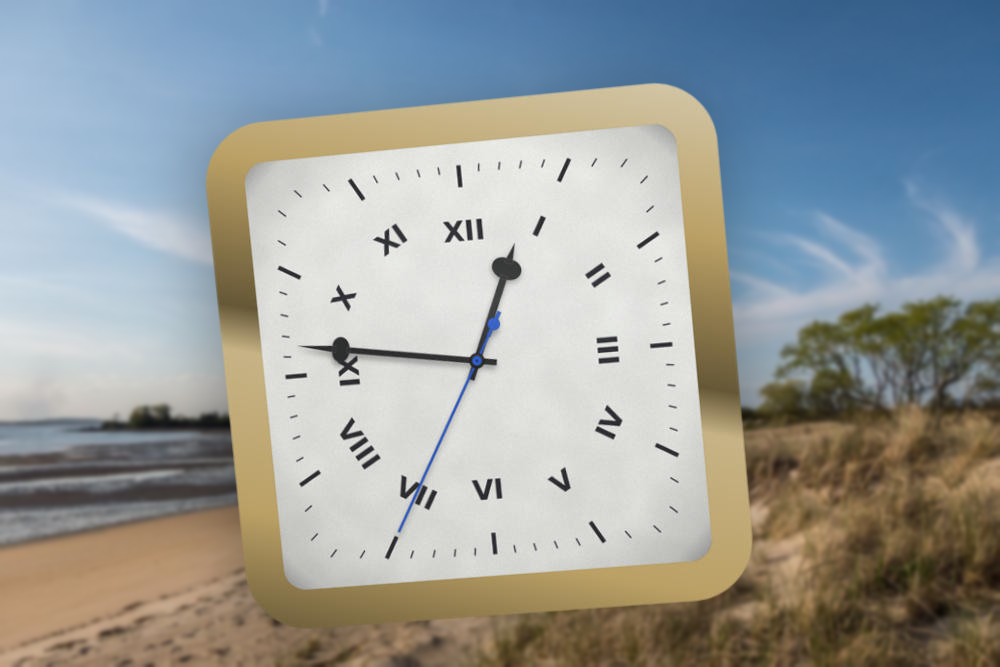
**12:46:35**
